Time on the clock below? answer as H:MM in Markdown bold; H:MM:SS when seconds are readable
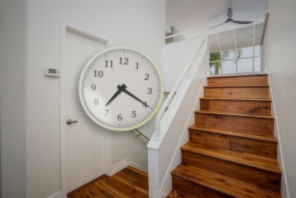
**7:20**
